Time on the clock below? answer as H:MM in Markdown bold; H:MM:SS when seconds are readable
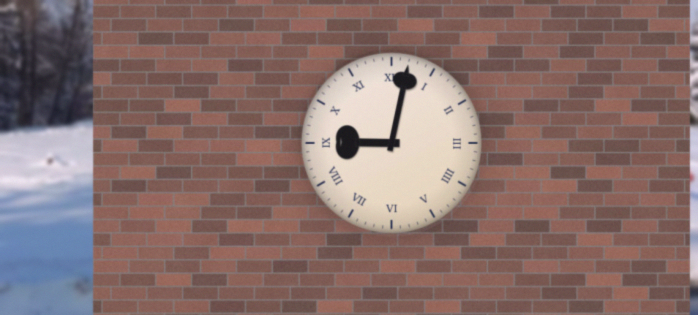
**9:02**
